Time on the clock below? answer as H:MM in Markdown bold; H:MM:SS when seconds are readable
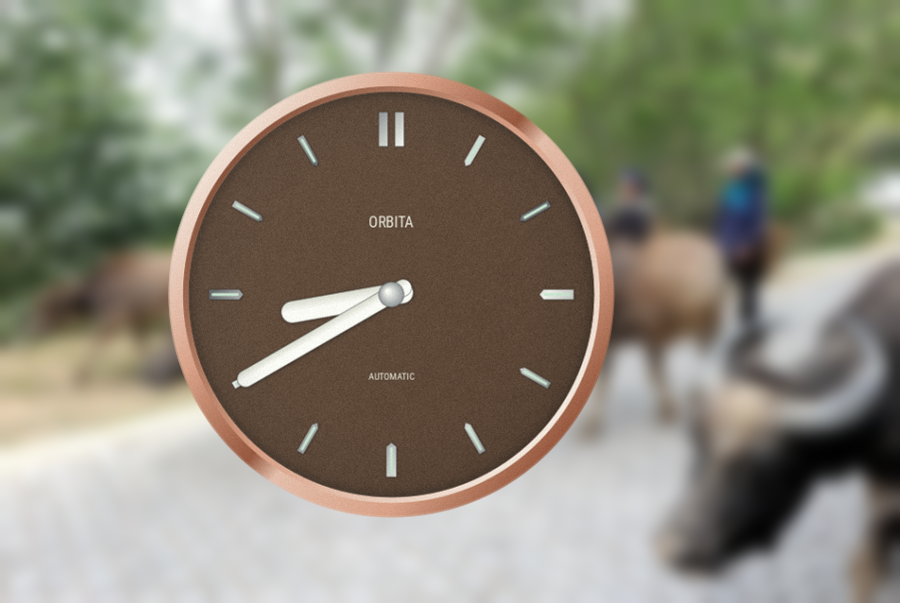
**8:40**
